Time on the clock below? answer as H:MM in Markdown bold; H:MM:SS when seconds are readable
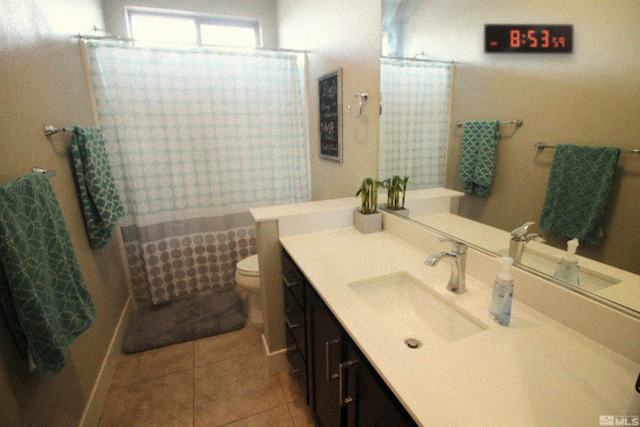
**8:53**
